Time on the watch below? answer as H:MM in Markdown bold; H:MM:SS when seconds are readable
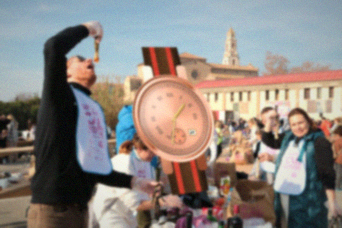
**1:33**
